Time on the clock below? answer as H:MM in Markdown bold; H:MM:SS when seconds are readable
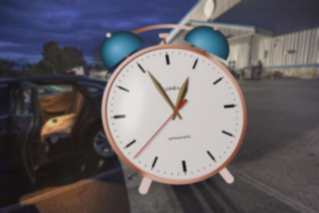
**12:55:38**
